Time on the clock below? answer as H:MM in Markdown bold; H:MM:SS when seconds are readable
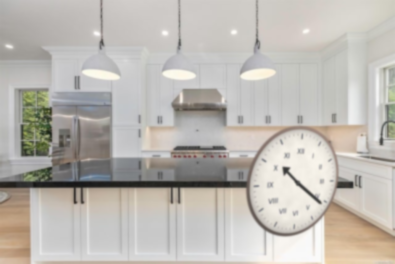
**10:21**
